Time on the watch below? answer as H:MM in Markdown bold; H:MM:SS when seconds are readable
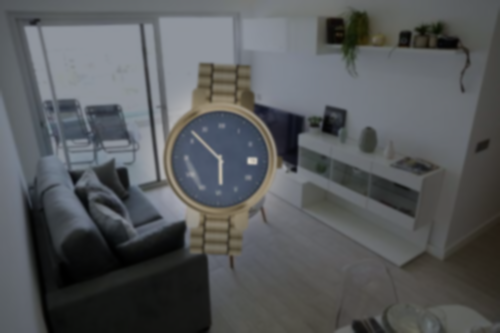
**5:52**
